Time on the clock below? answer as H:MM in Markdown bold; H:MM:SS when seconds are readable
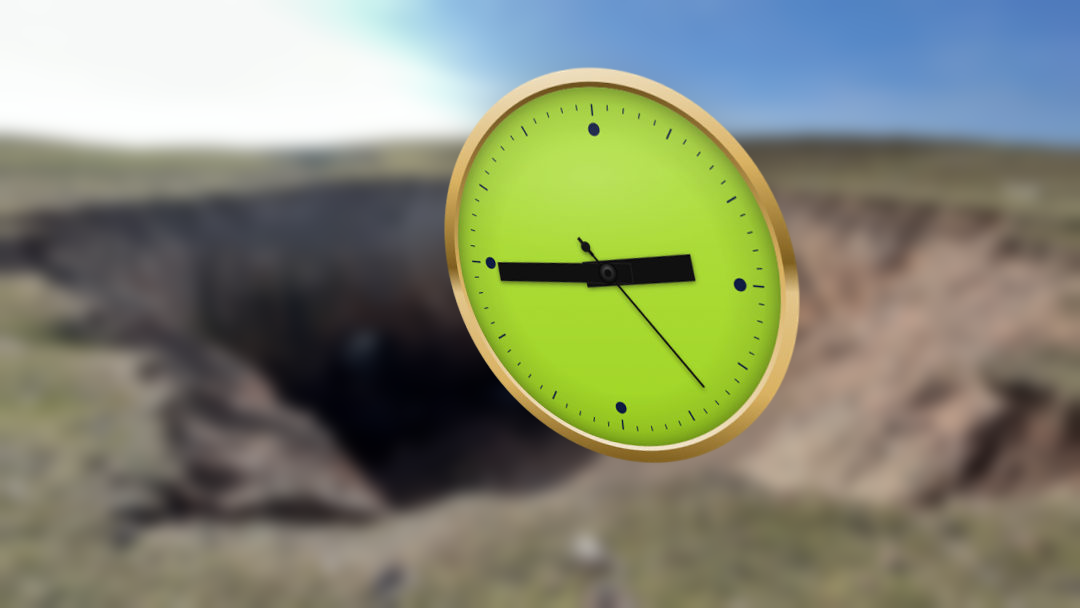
**2:44:23**
